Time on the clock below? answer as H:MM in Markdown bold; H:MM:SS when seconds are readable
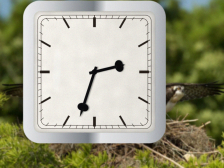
**2:33**
